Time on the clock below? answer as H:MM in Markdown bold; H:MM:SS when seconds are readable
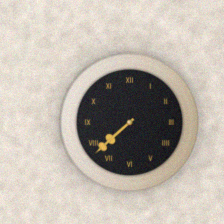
**7:38**
